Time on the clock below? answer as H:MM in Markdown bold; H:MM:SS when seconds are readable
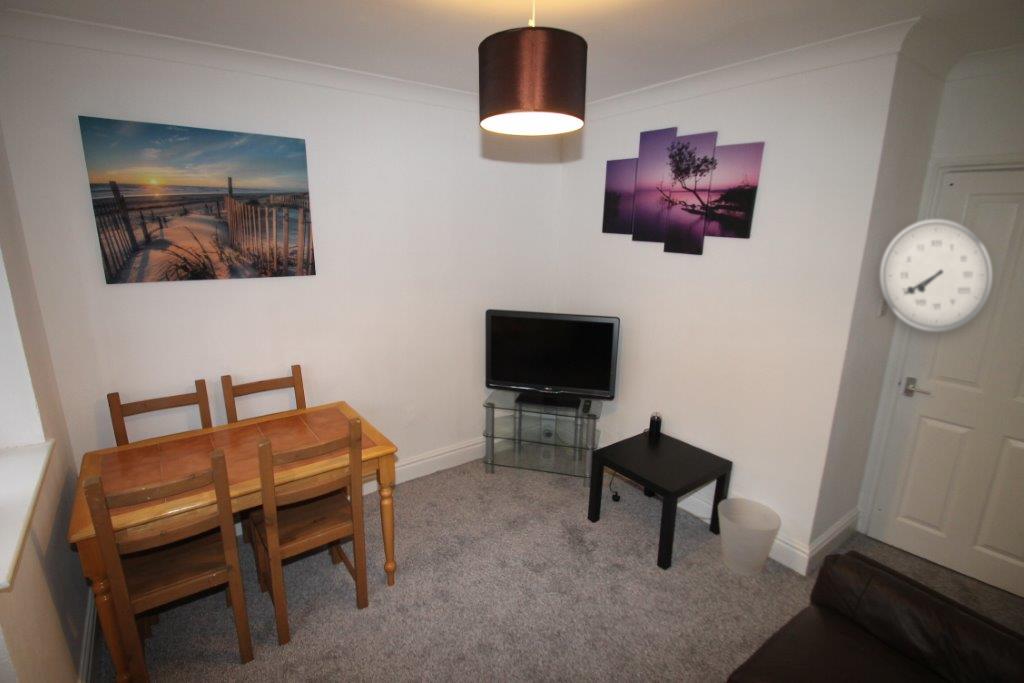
**7:40**
